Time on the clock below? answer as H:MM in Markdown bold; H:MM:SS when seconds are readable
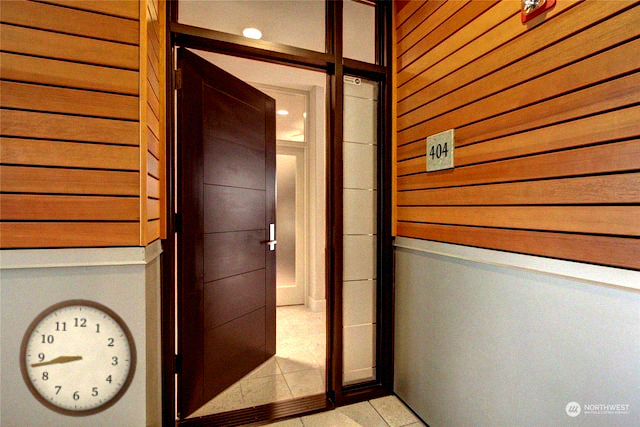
**8:43**
